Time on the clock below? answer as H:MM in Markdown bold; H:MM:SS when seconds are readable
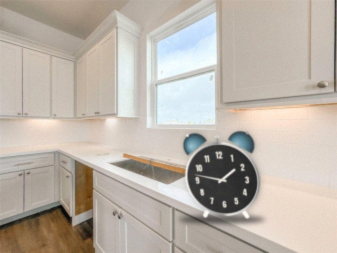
**1:47**
